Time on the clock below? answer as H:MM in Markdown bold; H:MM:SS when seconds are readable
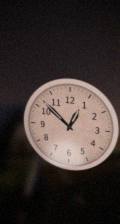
**12:52**
